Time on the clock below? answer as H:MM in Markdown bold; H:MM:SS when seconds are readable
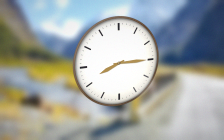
**8:15**
